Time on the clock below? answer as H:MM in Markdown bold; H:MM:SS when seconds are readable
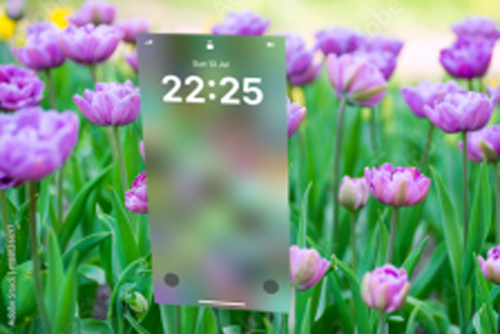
**22:25**
